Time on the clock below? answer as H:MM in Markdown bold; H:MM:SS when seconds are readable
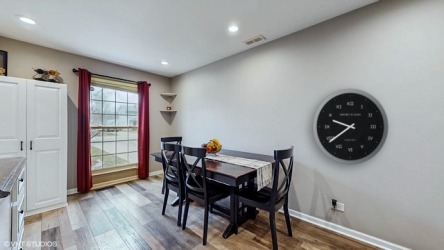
**9:39**
